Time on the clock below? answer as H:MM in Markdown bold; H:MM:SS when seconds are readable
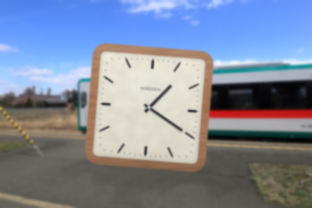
**1:20**
